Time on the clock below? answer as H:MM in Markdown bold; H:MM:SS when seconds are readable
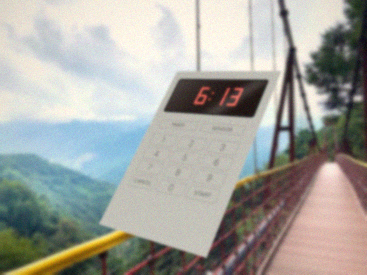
**6:13**
